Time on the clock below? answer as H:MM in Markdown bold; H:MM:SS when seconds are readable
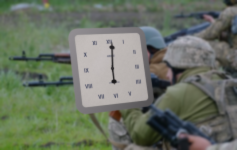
**6:01**
